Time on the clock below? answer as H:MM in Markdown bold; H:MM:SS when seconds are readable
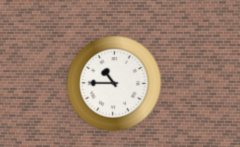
**10:45**
